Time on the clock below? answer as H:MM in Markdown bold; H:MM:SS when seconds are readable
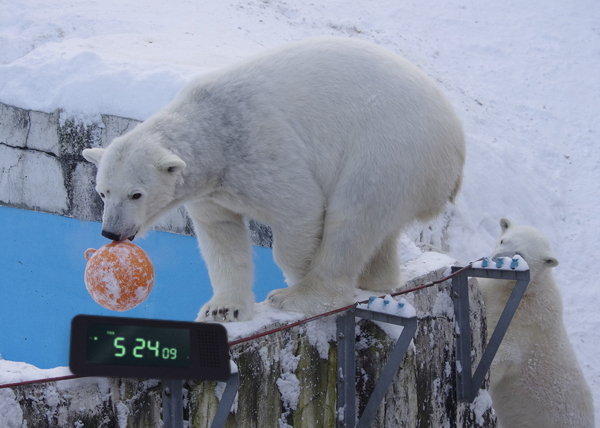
**5:24:09**
